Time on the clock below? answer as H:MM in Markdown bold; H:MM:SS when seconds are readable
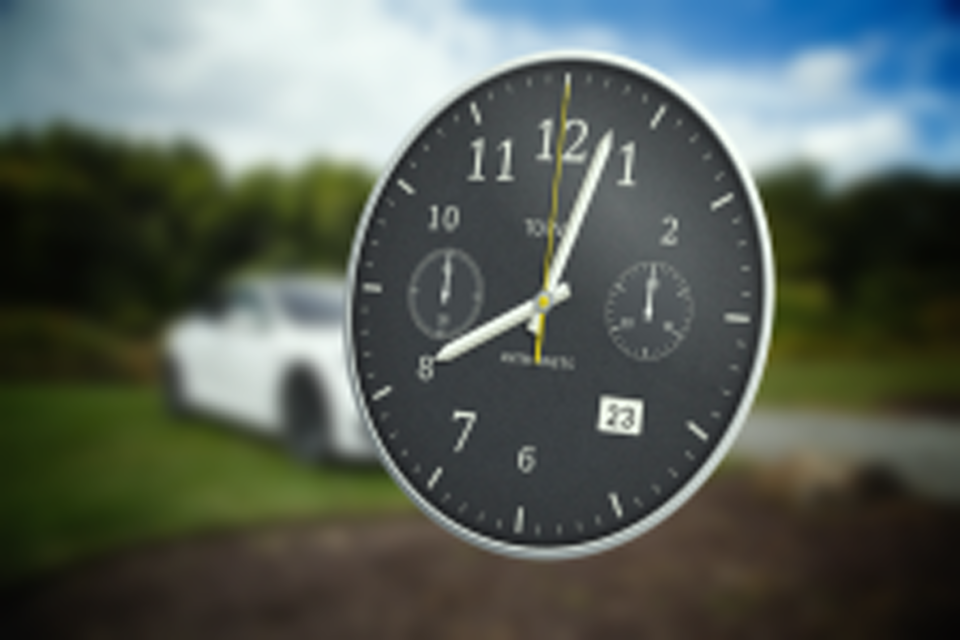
**8:03**
